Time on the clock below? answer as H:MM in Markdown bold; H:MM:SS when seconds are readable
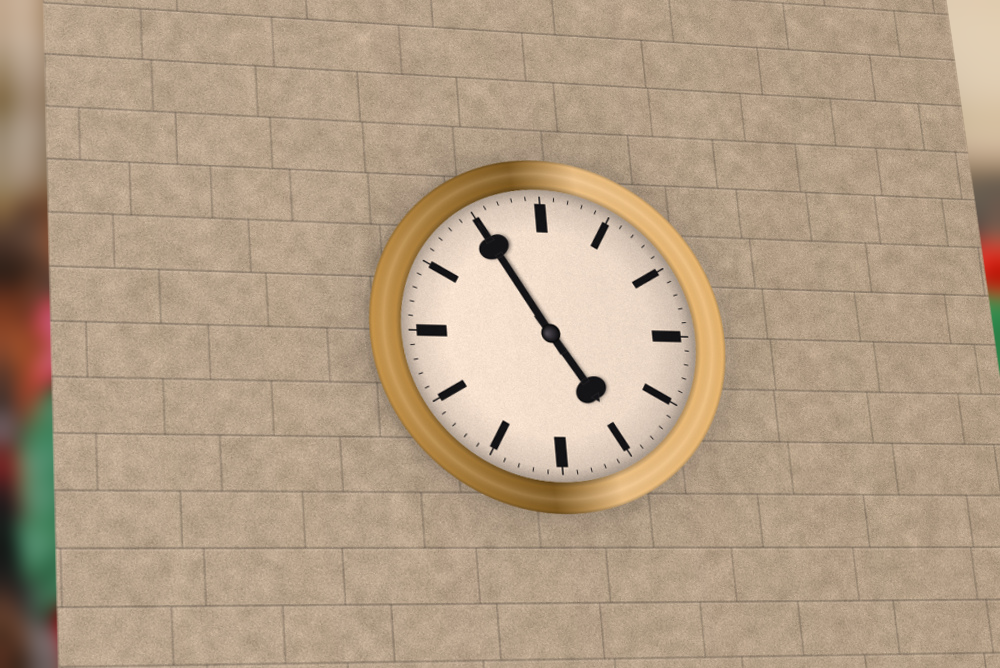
**4:55**
